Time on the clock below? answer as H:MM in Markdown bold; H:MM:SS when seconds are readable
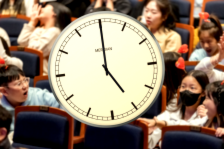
**5:00**
